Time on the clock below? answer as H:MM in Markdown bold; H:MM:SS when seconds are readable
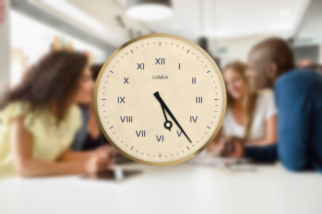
**5:24**
